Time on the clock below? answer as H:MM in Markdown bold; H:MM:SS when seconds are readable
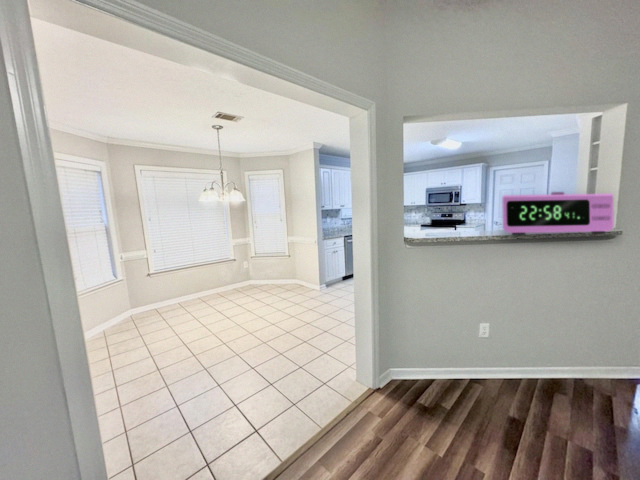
**22:58**
